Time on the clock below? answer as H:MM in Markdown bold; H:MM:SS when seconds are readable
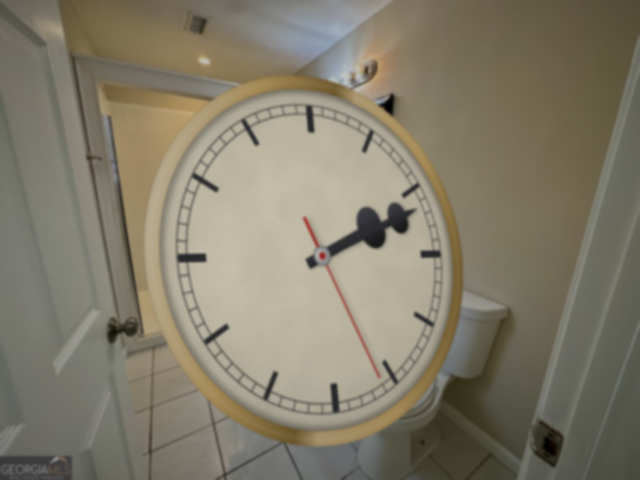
**2:11:26**
